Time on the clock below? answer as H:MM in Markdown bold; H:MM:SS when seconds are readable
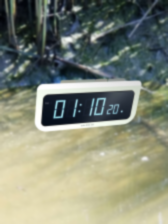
**1:10:20**
